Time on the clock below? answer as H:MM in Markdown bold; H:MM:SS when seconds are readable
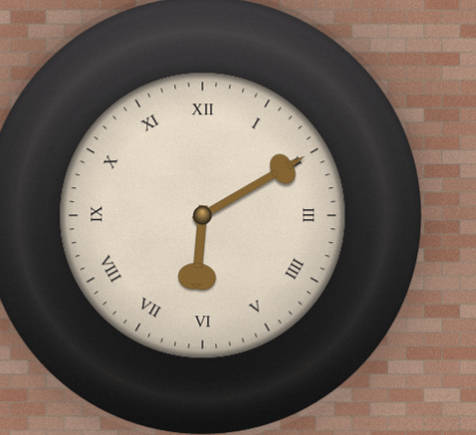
**6:10**
